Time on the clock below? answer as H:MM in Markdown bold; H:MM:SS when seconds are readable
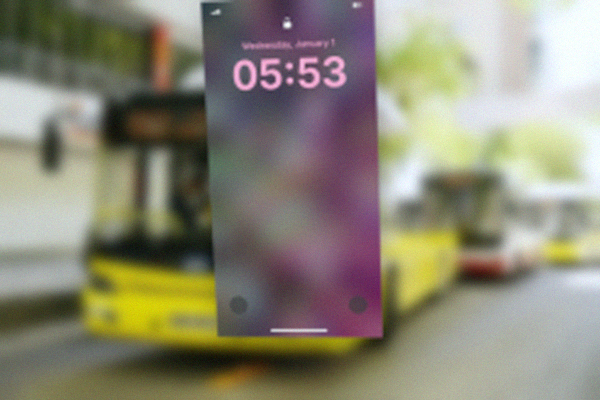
**5:53**
